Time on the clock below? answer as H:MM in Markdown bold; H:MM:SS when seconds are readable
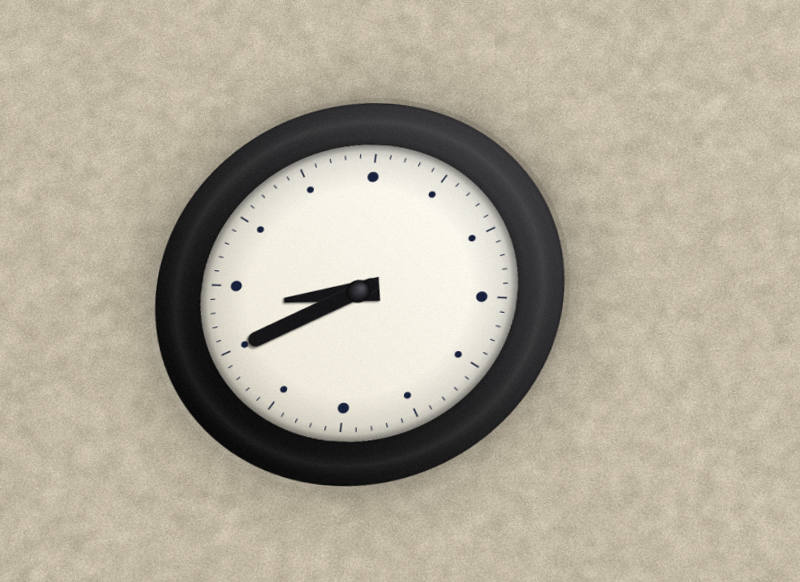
**8:40**
